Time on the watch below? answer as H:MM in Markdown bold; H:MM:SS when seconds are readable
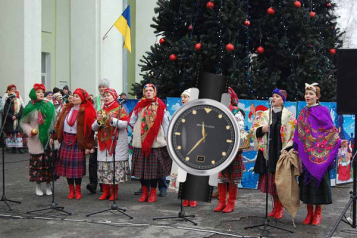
**11:36**
